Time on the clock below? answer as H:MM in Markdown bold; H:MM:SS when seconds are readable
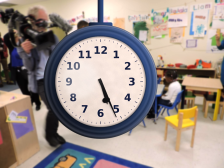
**5:26**
